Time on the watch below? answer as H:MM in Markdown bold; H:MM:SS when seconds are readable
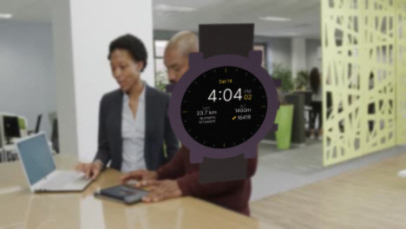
**4:04**
